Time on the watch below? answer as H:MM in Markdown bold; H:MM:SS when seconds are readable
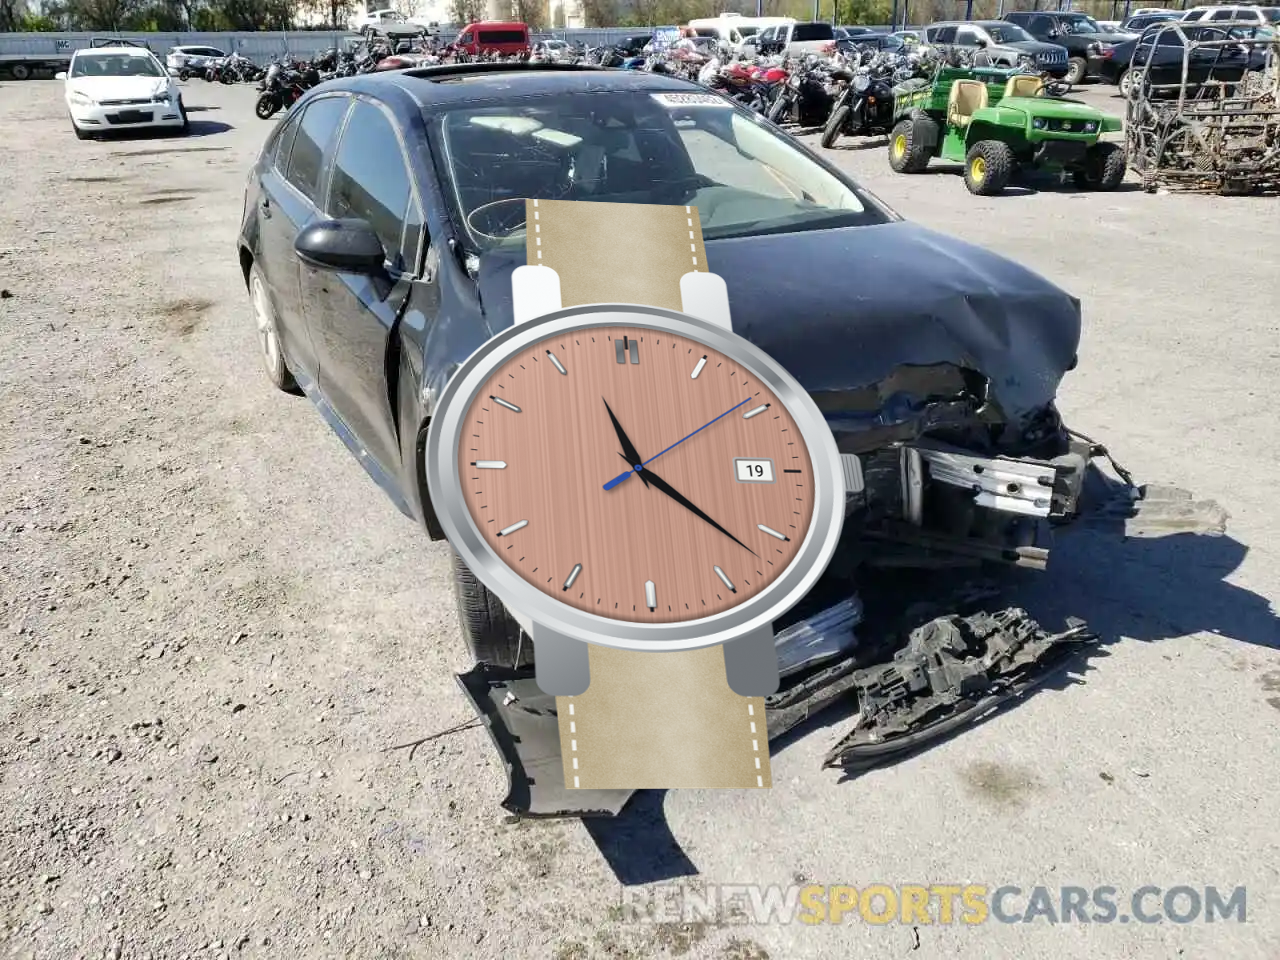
**11:22:09**
